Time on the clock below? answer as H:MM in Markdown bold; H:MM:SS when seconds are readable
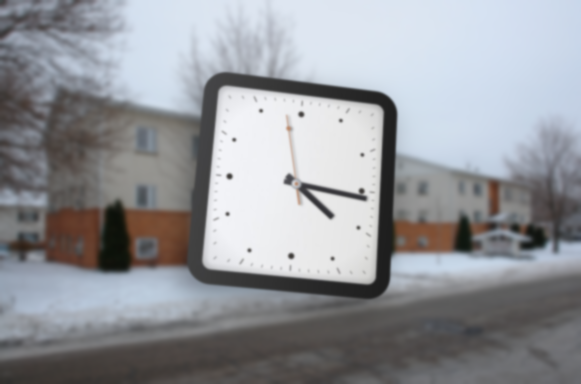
**4:15:58**
